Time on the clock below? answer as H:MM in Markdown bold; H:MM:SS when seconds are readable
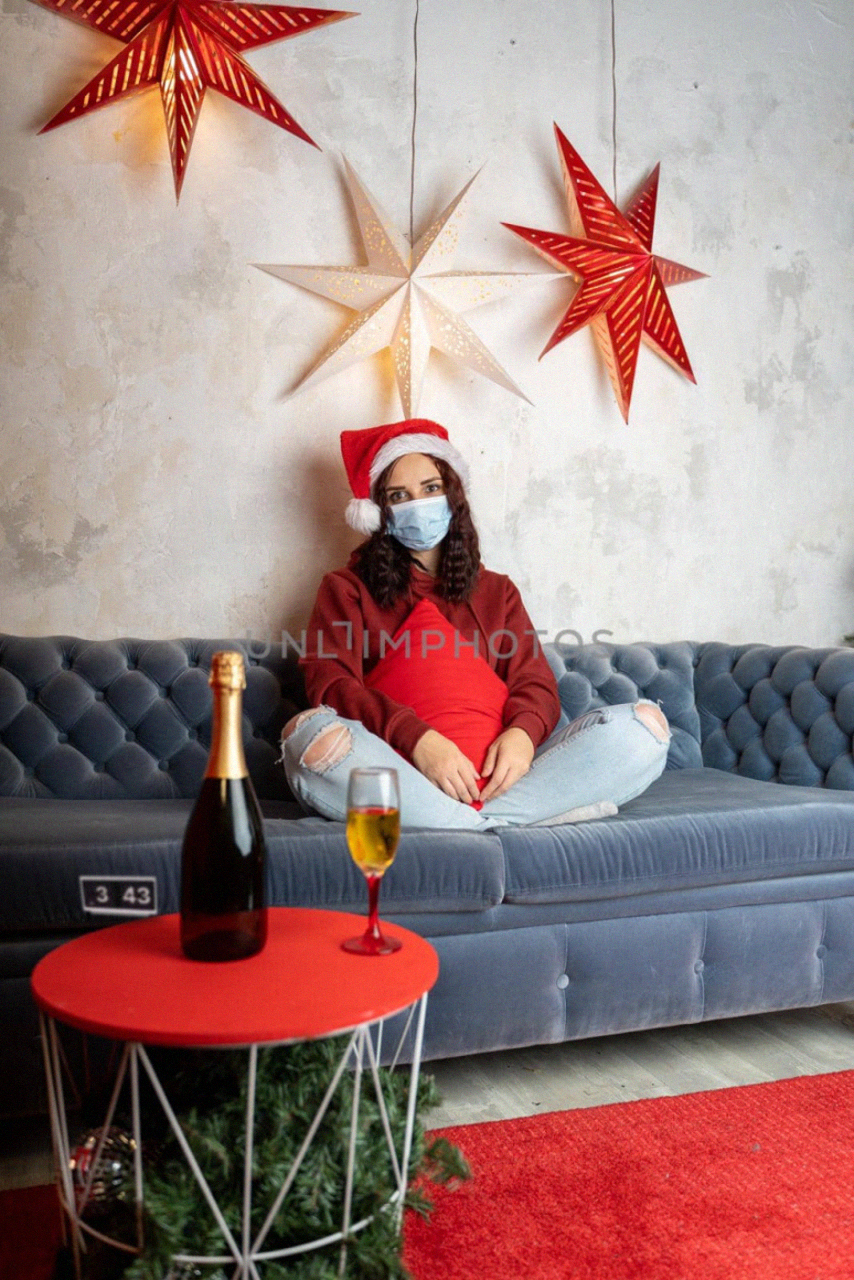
**3:43**
